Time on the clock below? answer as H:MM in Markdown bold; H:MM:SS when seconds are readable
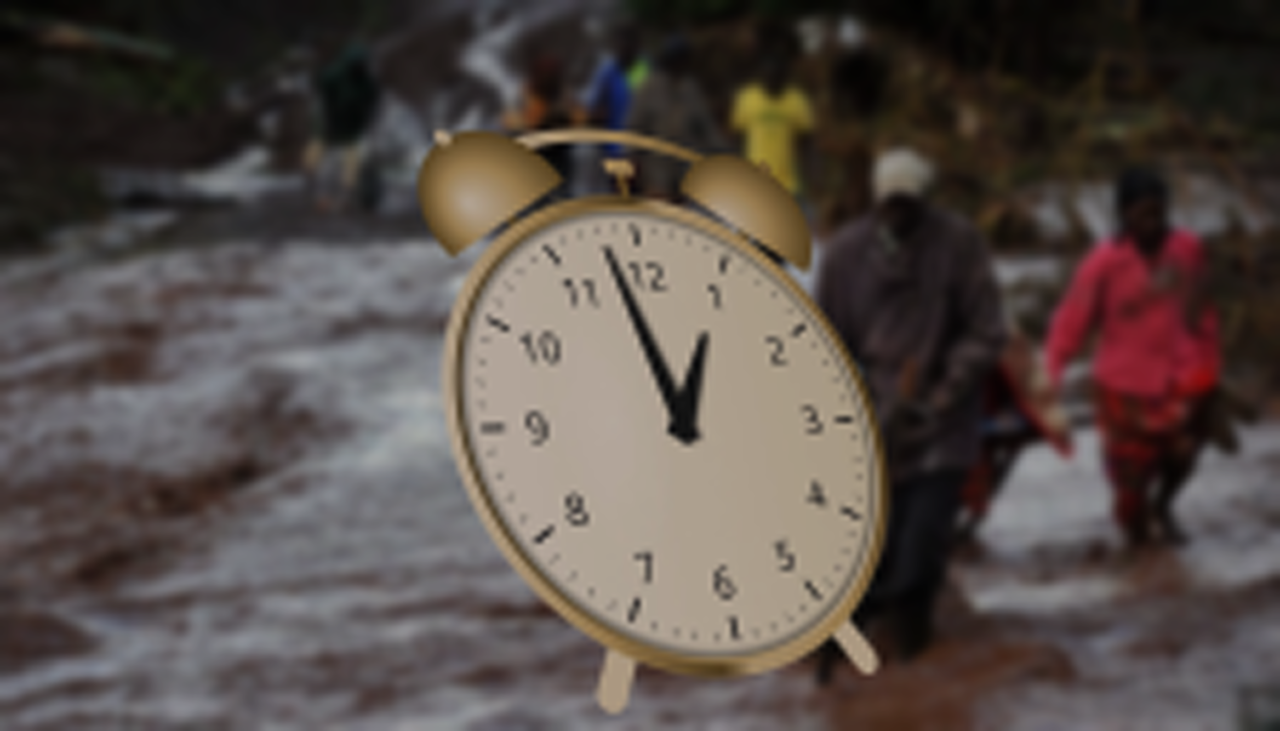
**12:58**
